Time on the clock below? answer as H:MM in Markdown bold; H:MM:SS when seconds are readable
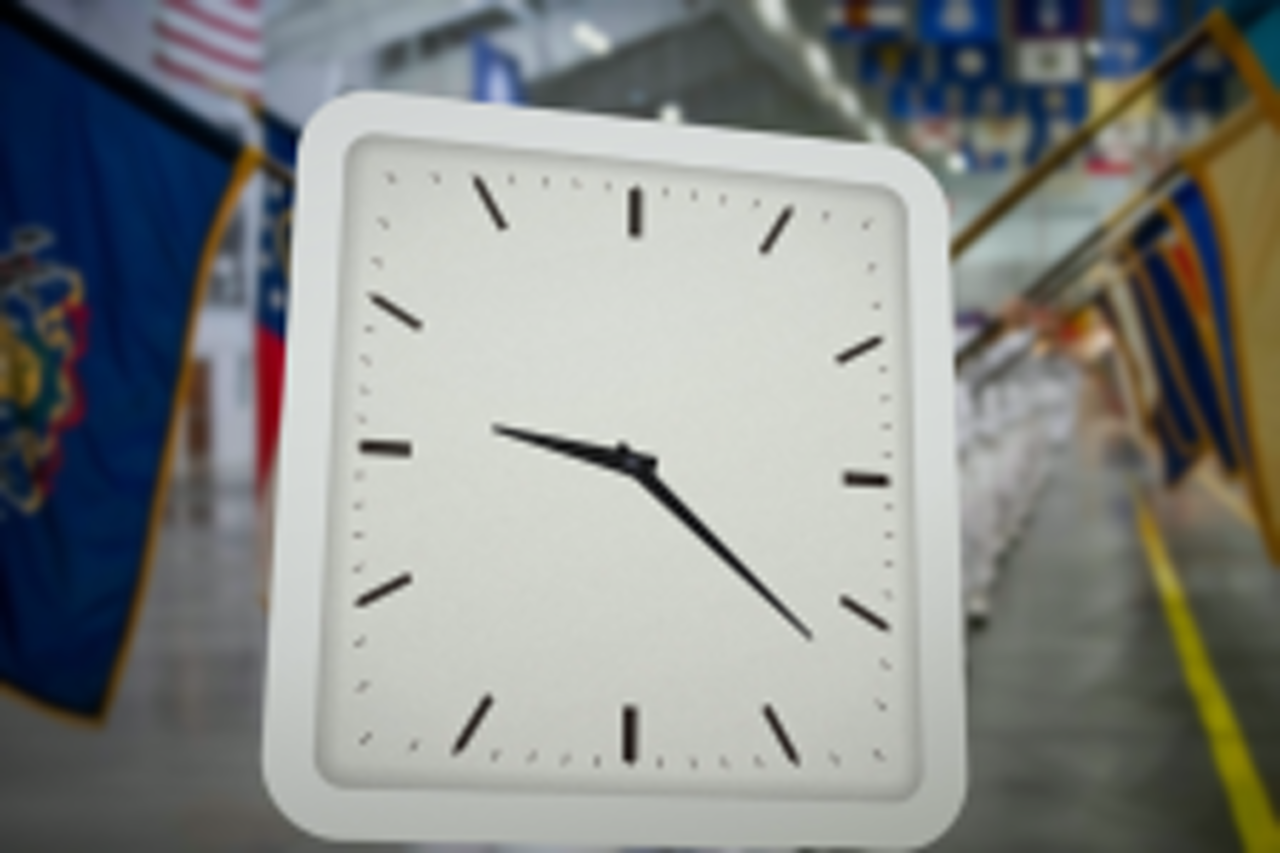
**9:22**
